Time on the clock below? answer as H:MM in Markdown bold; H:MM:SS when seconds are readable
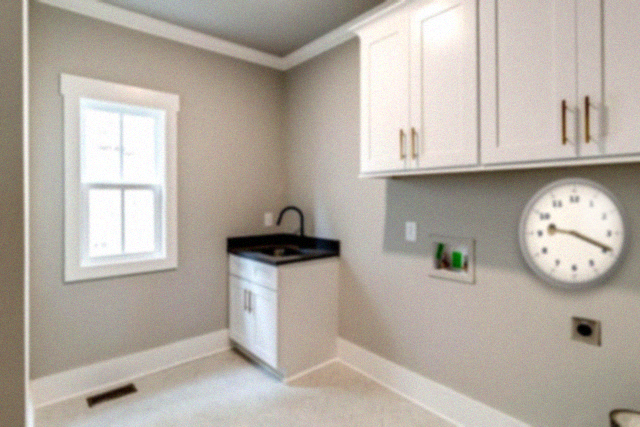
**9:19**
